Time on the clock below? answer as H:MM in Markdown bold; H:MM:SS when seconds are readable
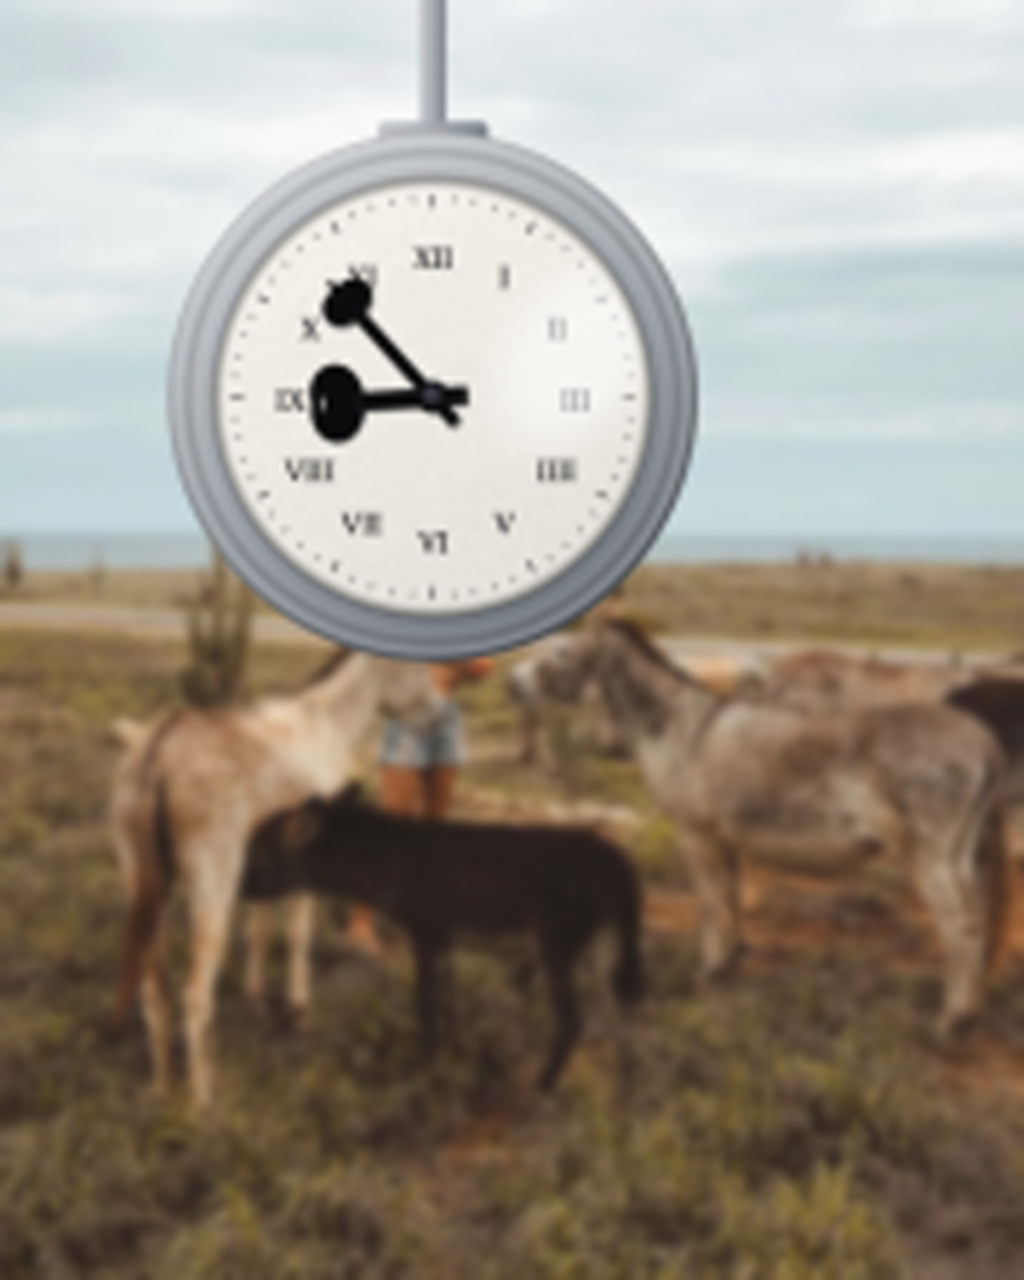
**8:53**
